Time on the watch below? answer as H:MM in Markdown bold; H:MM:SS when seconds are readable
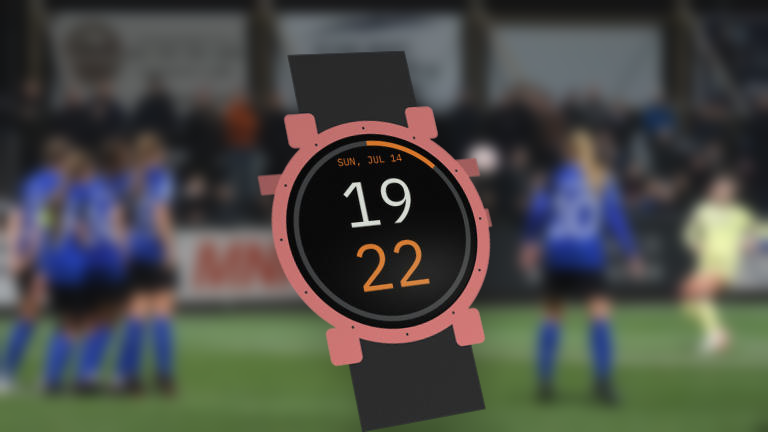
**19:22**
